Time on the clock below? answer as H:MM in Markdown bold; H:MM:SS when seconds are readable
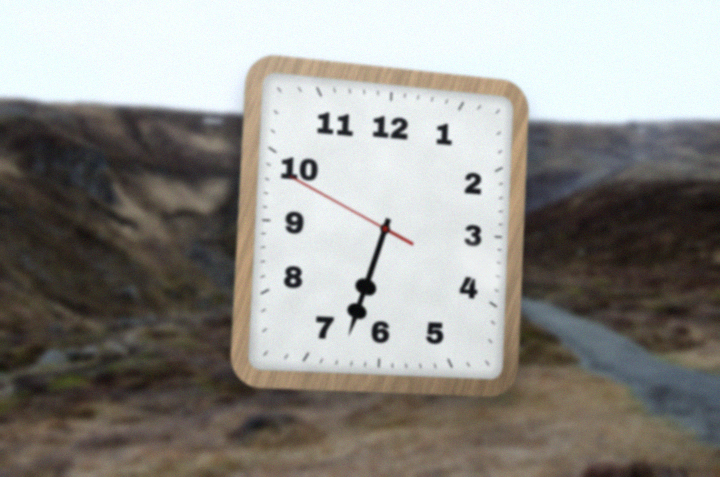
**6:32:49**
